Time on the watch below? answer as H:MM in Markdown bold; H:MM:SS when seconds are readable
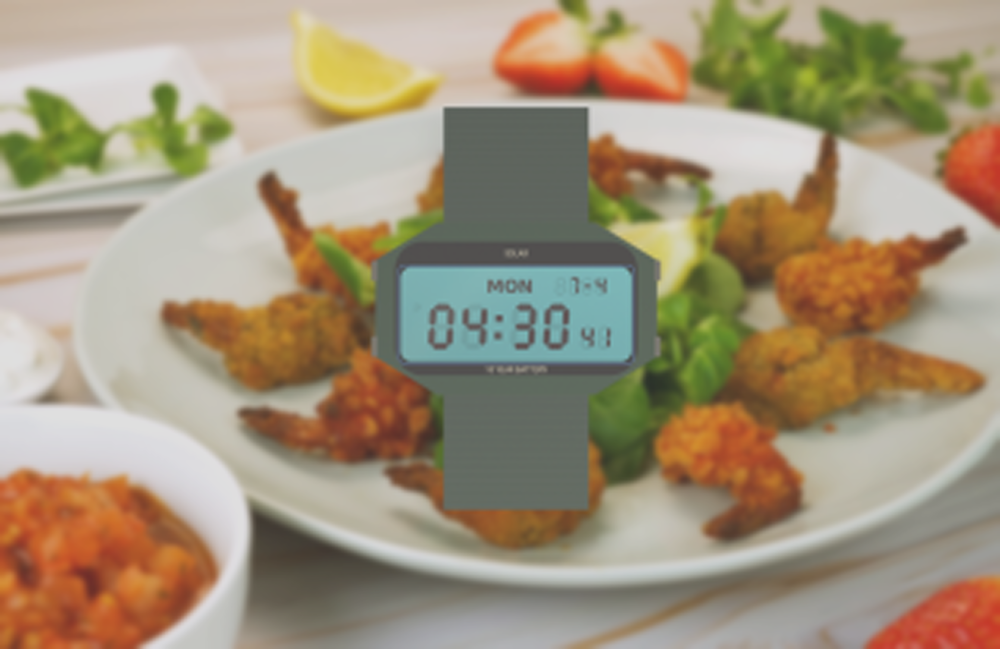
**4:30:41**
